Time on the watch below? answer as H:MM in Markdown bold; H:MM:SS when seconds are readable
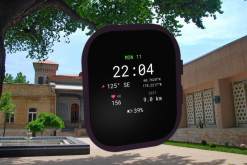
**22:04**
